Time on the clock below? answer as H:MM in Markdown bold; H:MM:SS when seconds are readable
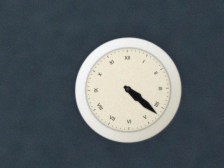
**4:22**
